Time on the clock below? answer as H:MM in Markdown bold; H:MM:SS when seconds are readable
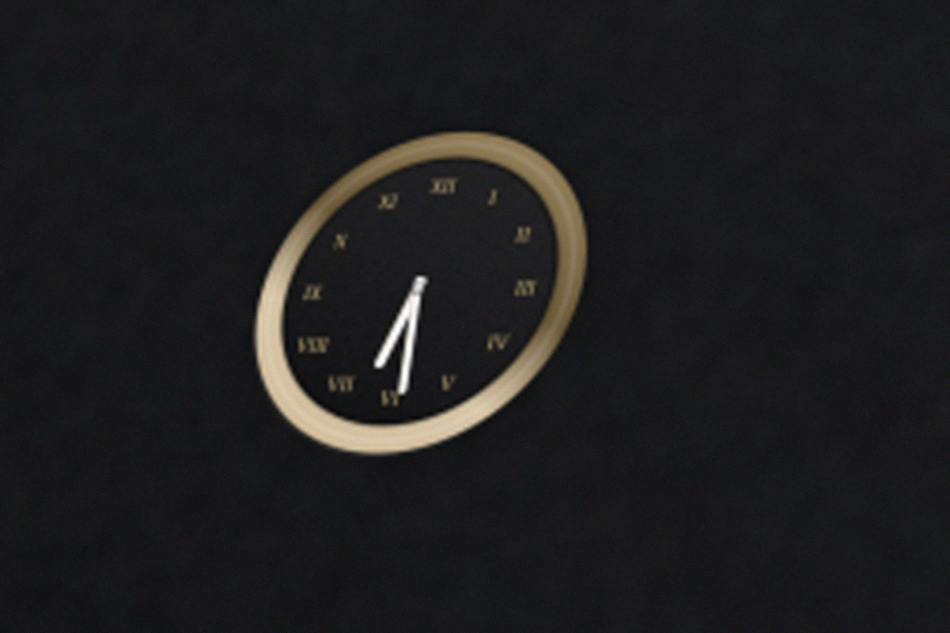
**6:29**
